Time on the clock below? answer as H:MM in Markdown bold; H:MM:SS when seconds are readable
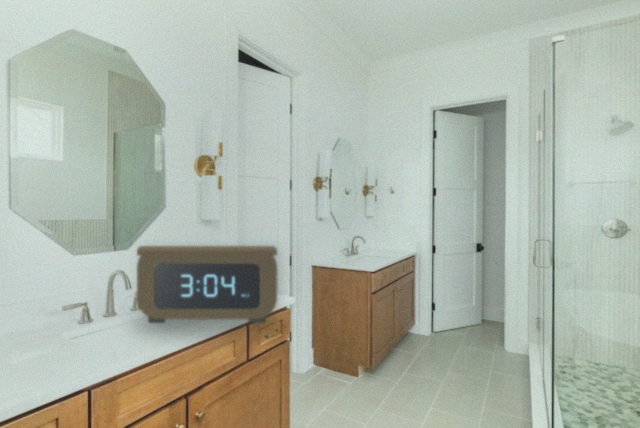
**3:04**
